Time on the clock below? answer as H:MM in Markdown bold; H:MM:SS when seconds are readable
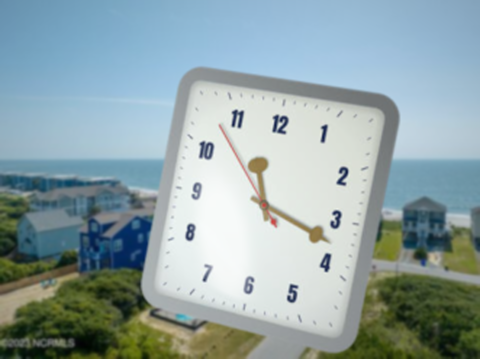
**11:17:53**
